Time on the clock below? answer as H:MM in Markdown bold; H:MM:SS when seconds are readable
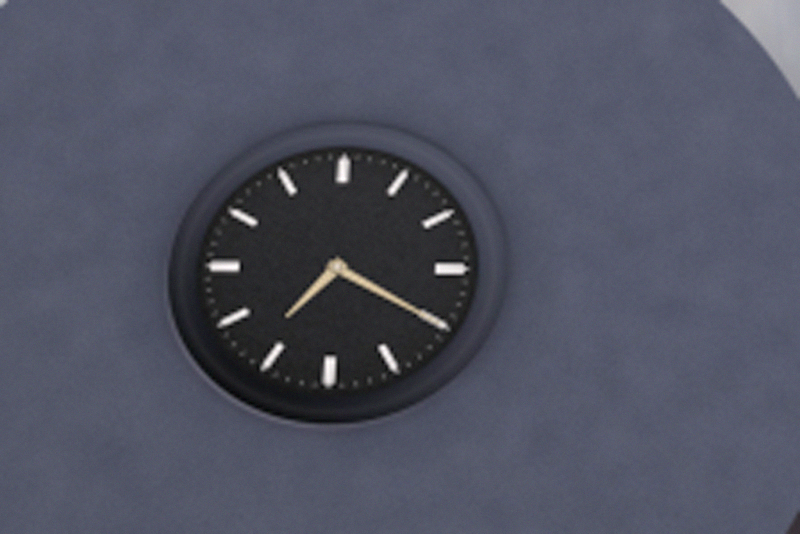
**7:20**
